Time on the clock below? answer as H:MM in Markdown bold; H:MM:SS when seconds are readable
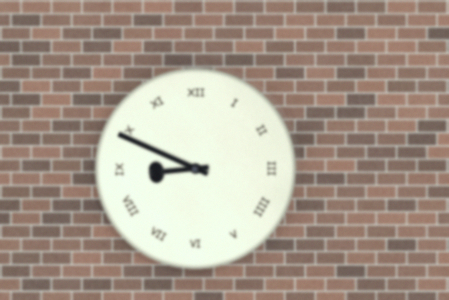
**8:49**
